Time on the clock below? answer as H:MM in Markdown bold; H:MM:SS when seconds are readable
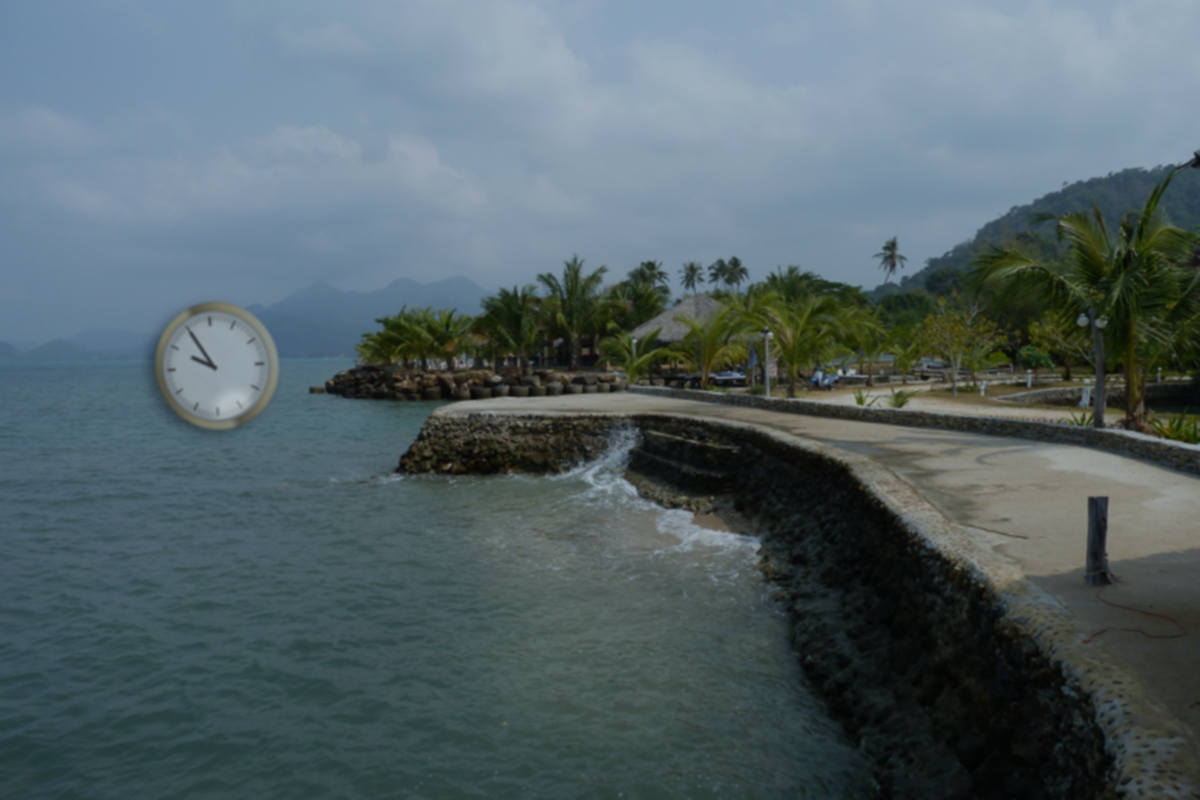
**9:55**
